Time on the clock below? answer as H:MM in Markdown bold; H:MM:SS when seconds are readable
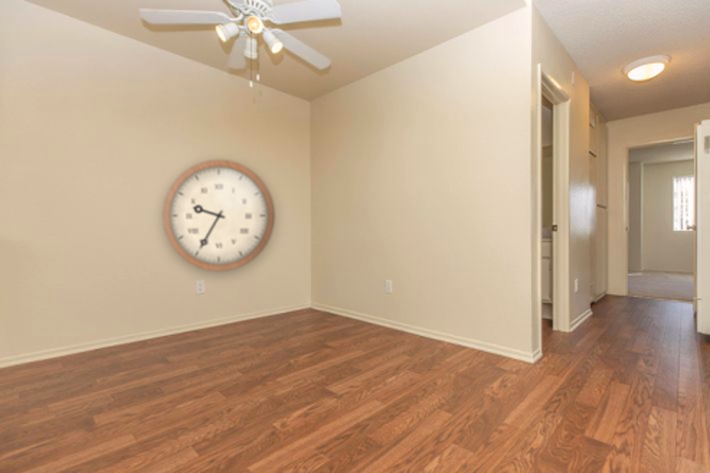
**9:35**
